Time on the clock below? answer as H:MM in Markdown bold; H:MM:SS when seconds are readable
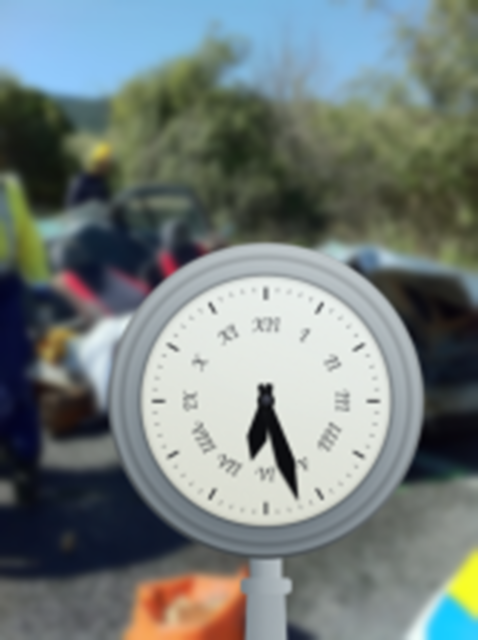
**6:27**
